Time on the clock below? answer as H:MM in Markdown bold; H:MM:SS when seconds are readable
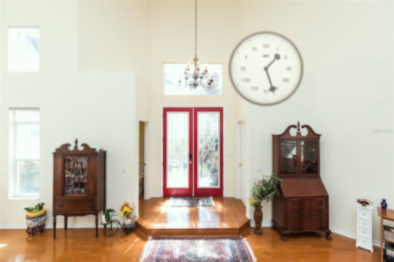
**1:27**
